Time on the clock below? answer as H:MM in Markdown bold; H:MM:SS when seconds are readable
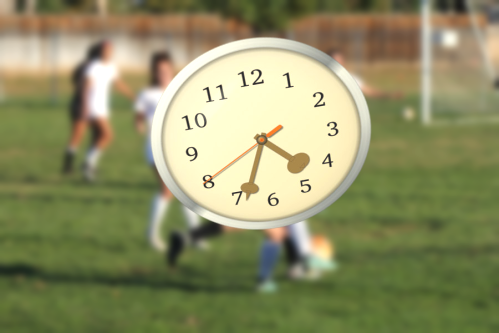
**4:33:40**
